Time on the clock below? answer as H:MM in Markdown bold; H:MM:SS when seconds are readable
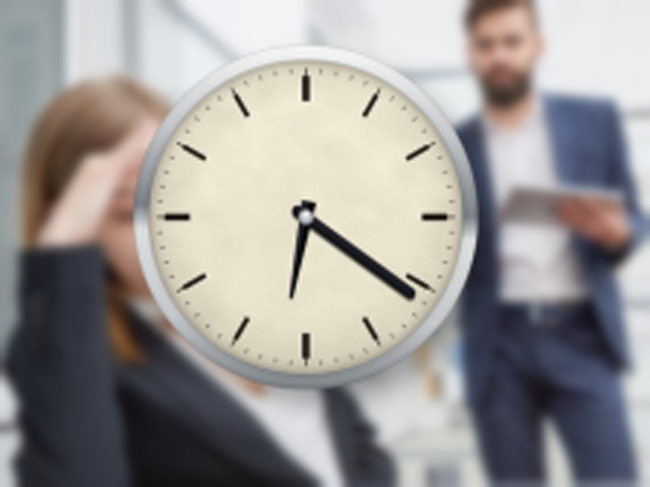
**6:21**
